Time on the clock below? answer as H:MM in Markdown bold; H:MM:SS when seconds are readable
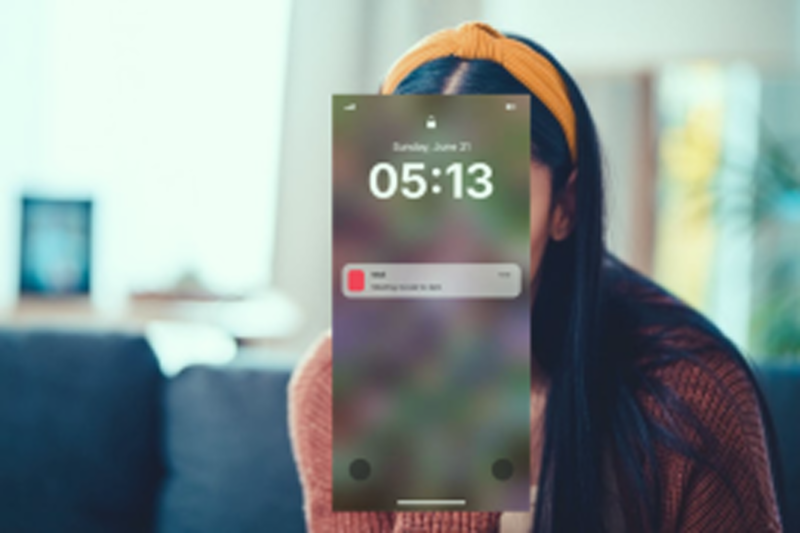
**5:13**
